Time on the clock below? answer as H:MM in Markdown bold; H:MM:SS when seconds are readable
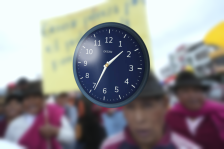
**1:34**
